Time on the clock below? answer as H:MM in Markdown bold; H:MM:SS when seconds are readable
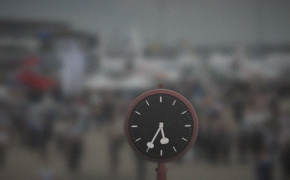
**5:35**
